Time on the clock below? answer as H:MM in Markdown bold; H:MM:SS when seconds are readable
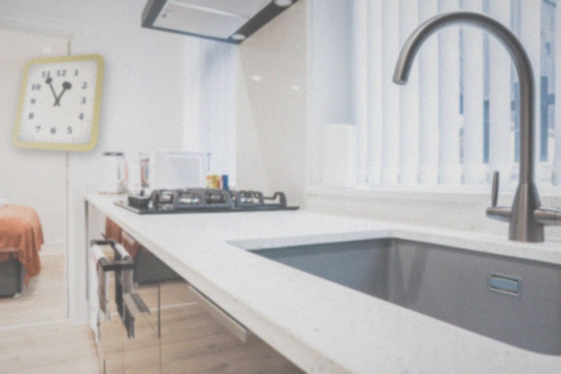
**12:55**
